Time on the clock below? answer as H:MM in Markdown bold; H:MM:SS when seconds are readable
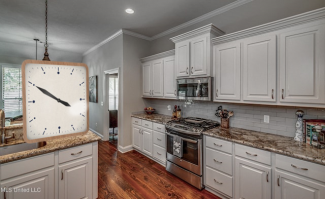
**3:50**
